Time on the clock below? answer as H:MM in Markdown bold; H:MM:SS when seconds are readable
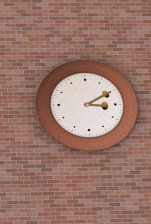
**3:10**
